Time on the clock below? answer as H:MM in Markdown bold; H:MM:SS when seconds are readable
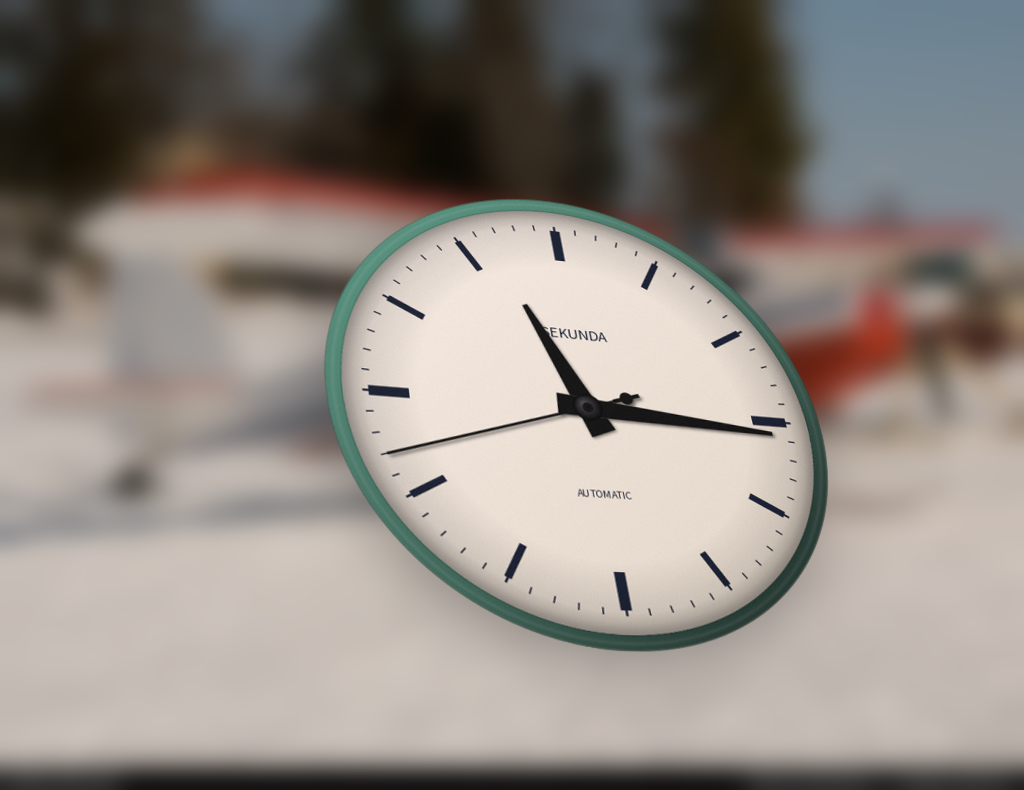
**11:15:42**
